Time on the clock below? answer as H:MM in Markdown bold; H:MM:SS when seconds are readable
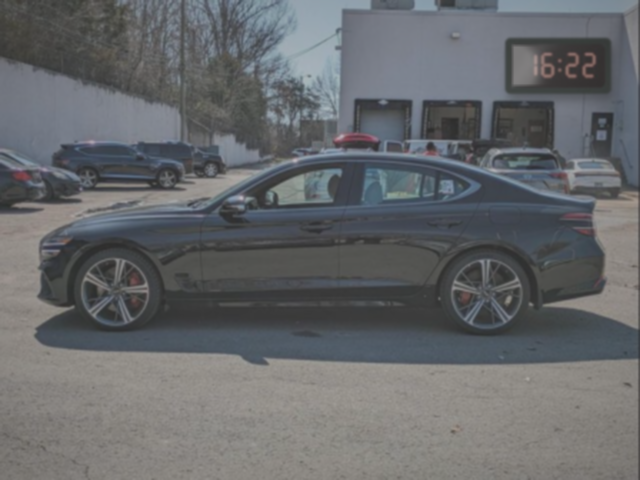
**16:22**
